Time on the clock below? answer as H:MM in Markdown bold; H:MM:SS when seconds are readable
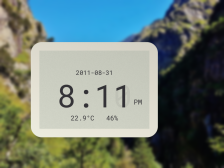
**8:11**
